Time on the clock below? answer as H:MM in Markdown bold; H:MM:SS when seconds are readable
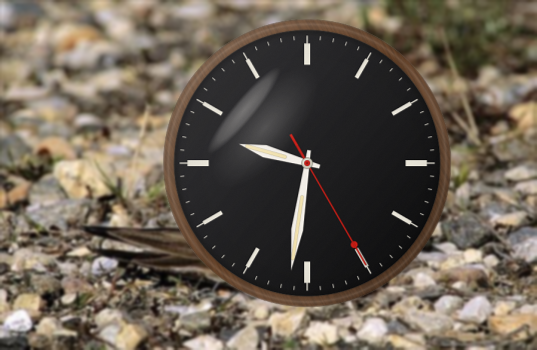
**9:31:25**
